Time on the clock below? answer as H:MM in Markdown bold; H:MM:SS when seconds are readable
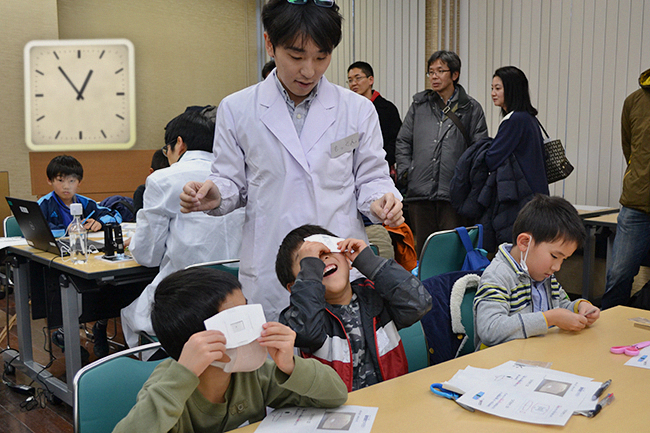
**12:54**
